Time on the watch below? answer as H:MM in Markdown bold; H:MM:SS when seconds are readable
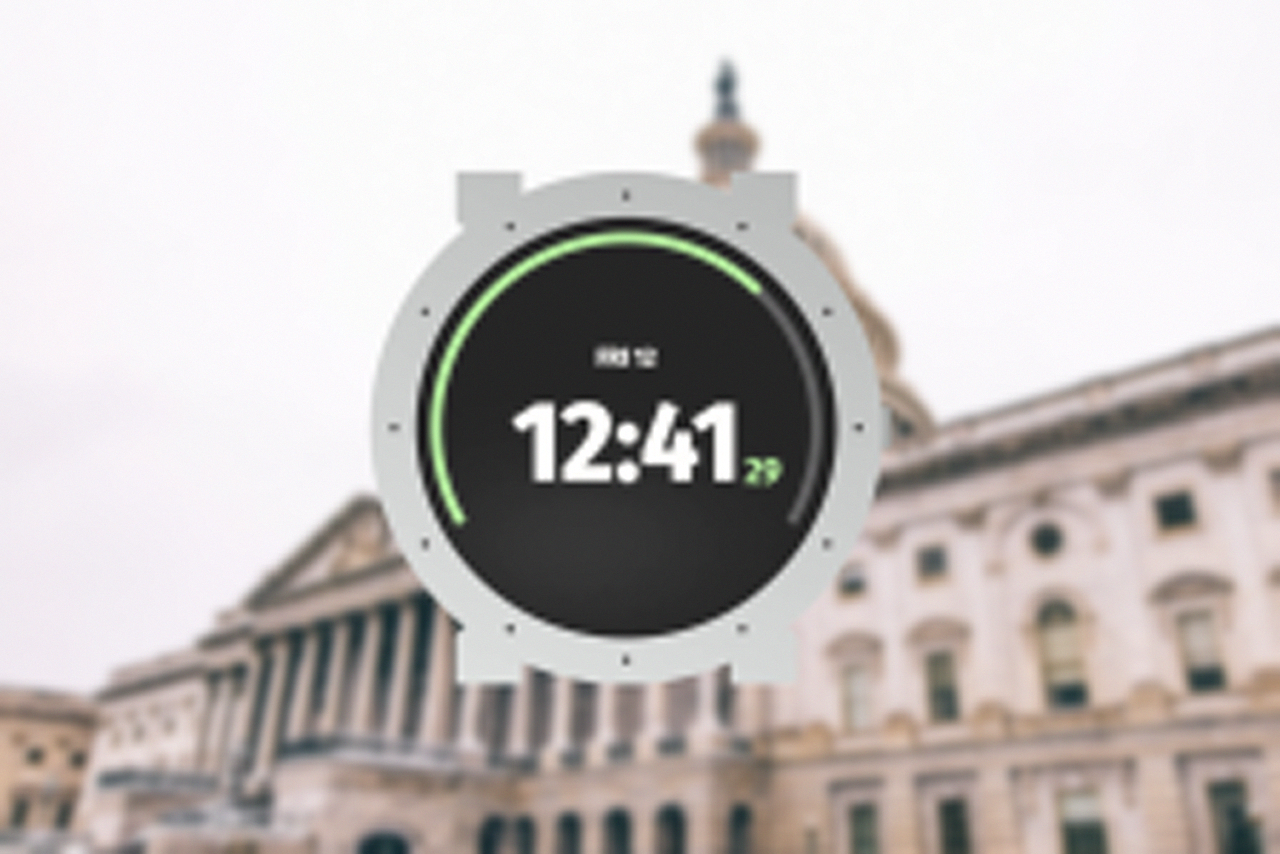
**12:41**
